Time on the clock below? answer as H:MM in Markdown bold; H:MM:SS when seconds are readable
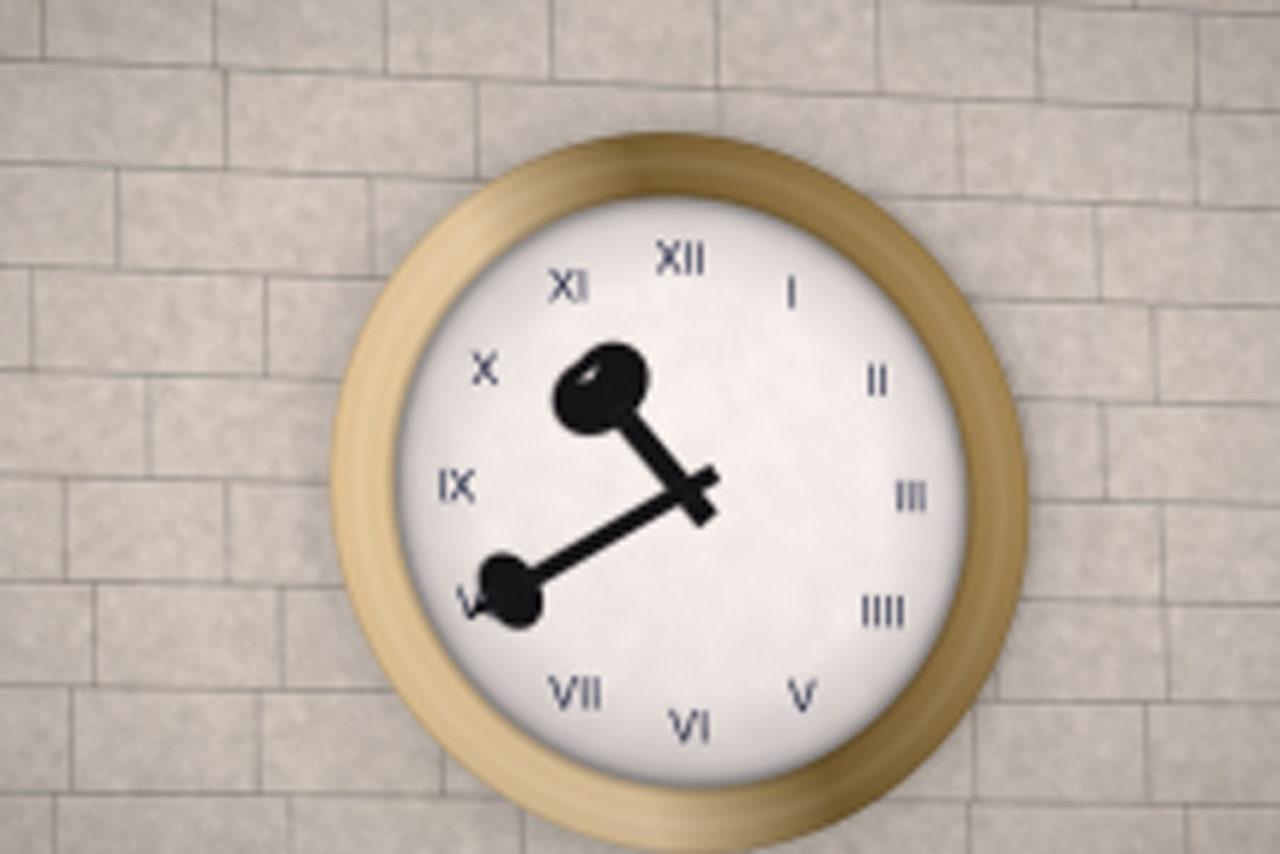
**10:40**
